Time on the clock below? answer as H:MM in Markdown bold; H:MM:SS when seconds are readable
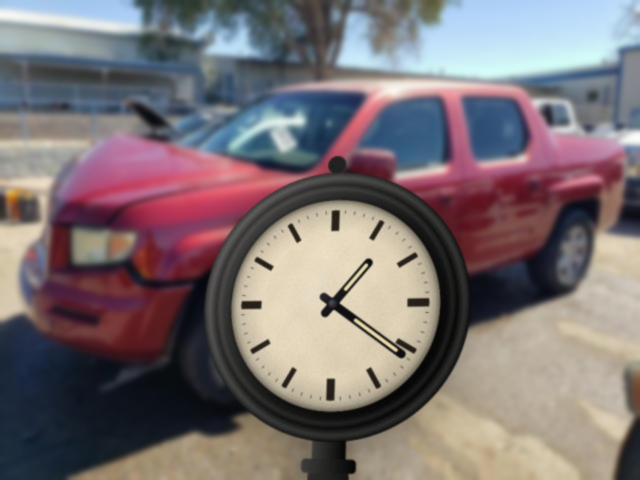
**1:21**
